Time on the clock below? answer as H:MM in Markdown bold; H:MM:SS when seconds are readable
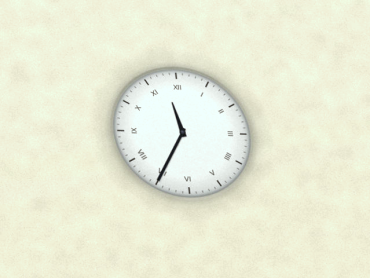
**11:35**
